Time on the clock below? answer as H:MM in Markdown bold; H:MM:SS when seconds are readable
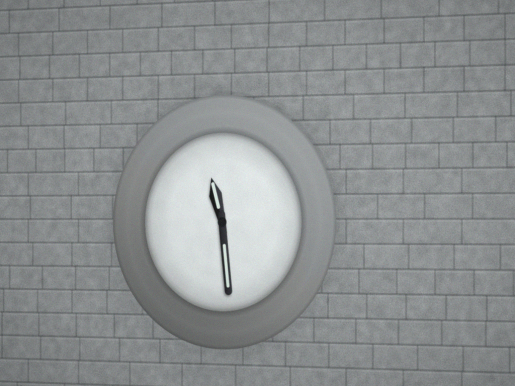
**11:29**
